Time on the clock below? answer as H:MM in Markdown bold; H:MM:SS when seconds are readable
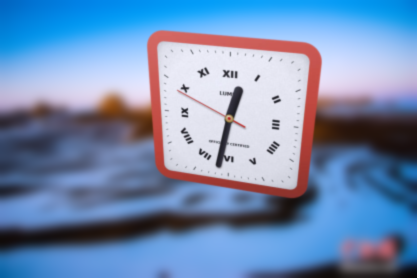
**12:31:49**
